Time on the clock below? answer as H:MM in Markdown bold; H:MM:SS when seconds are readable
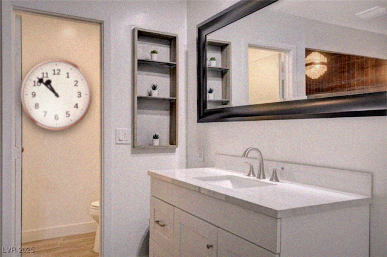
**10:52**
